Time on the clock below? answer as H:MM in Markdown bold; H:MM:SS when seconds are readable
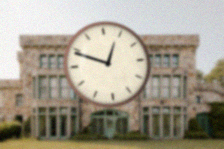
**12:49**
